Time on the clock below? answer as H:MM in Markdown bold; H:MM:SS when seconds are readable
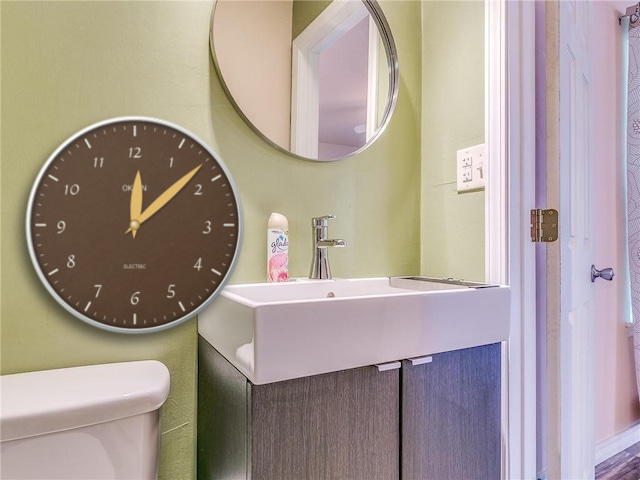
**12:08**
